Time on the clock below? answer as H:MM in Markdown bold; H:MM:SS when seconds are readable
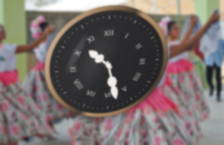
**10:28**
